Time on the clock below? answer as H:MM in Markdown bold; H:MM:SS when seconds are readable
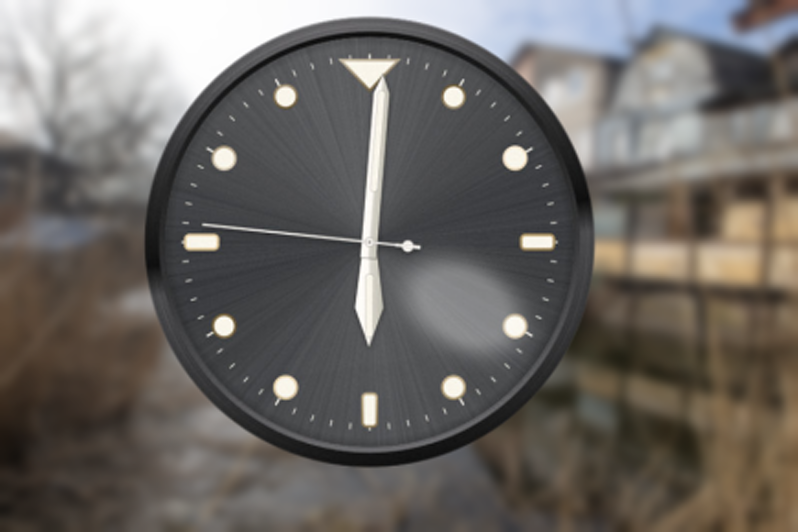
**6:00:46**
